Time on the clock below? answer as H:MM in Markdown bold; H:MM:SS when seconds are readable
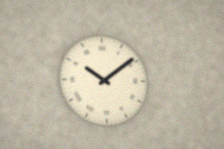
**10:09**
